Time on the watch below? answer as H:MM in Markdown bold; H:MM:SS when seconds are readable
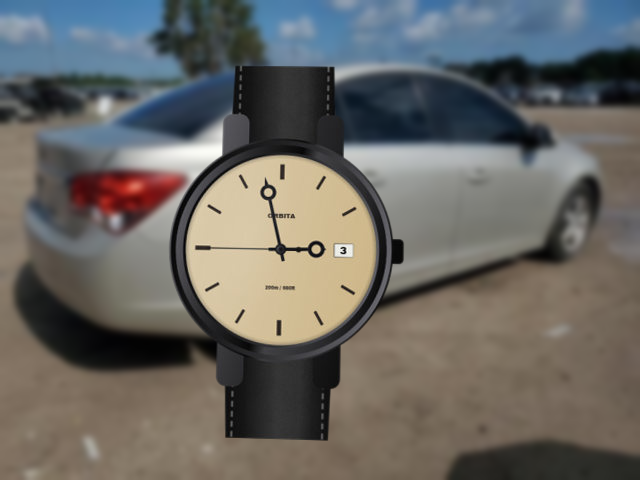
**2:57:45**
